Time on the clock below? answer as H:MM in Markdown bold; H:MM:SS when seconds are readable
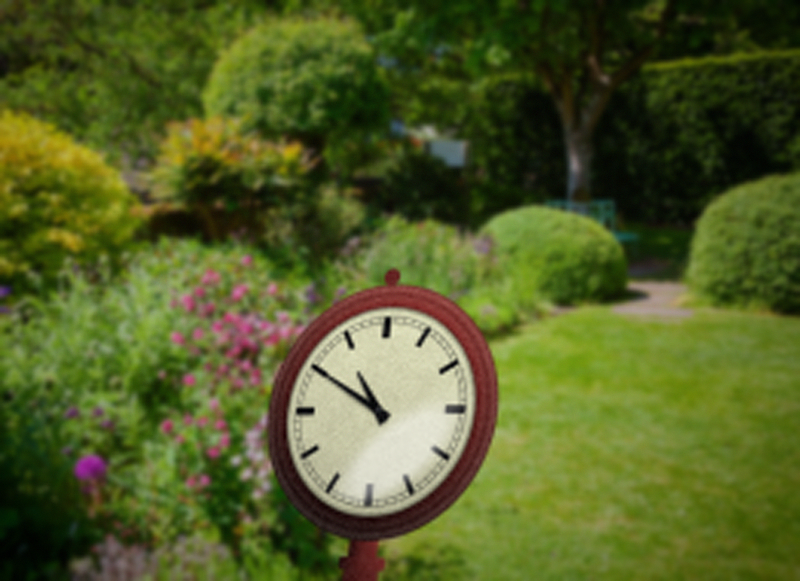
**10:50**
